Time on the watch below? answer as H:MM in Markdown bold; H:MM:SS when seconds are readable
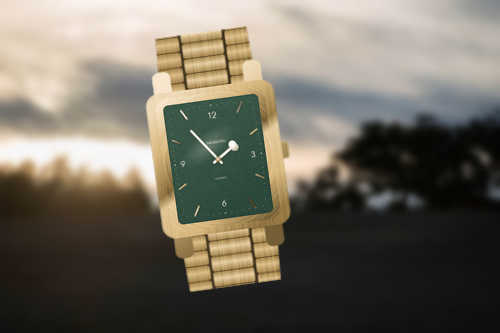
**1:54**
